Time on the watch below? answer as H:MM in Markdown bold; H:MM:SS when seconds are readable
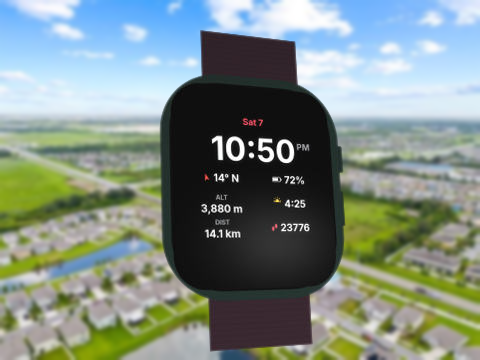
**10:50**
